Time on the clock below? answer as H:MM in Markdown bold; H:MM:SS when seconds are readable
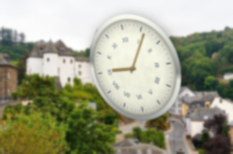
**9:06**
